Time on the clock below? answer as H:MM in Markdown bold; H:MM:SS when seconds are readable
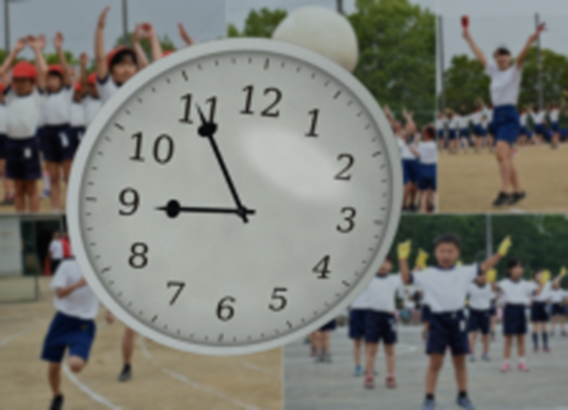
**8:55**
